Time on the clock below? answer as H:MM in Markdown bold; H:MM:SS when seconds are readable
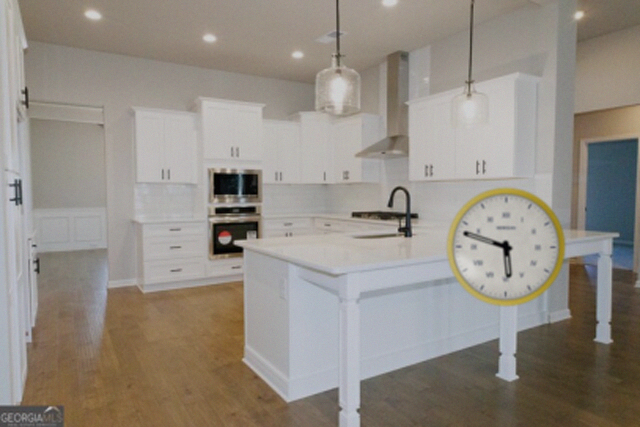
**5:48**
